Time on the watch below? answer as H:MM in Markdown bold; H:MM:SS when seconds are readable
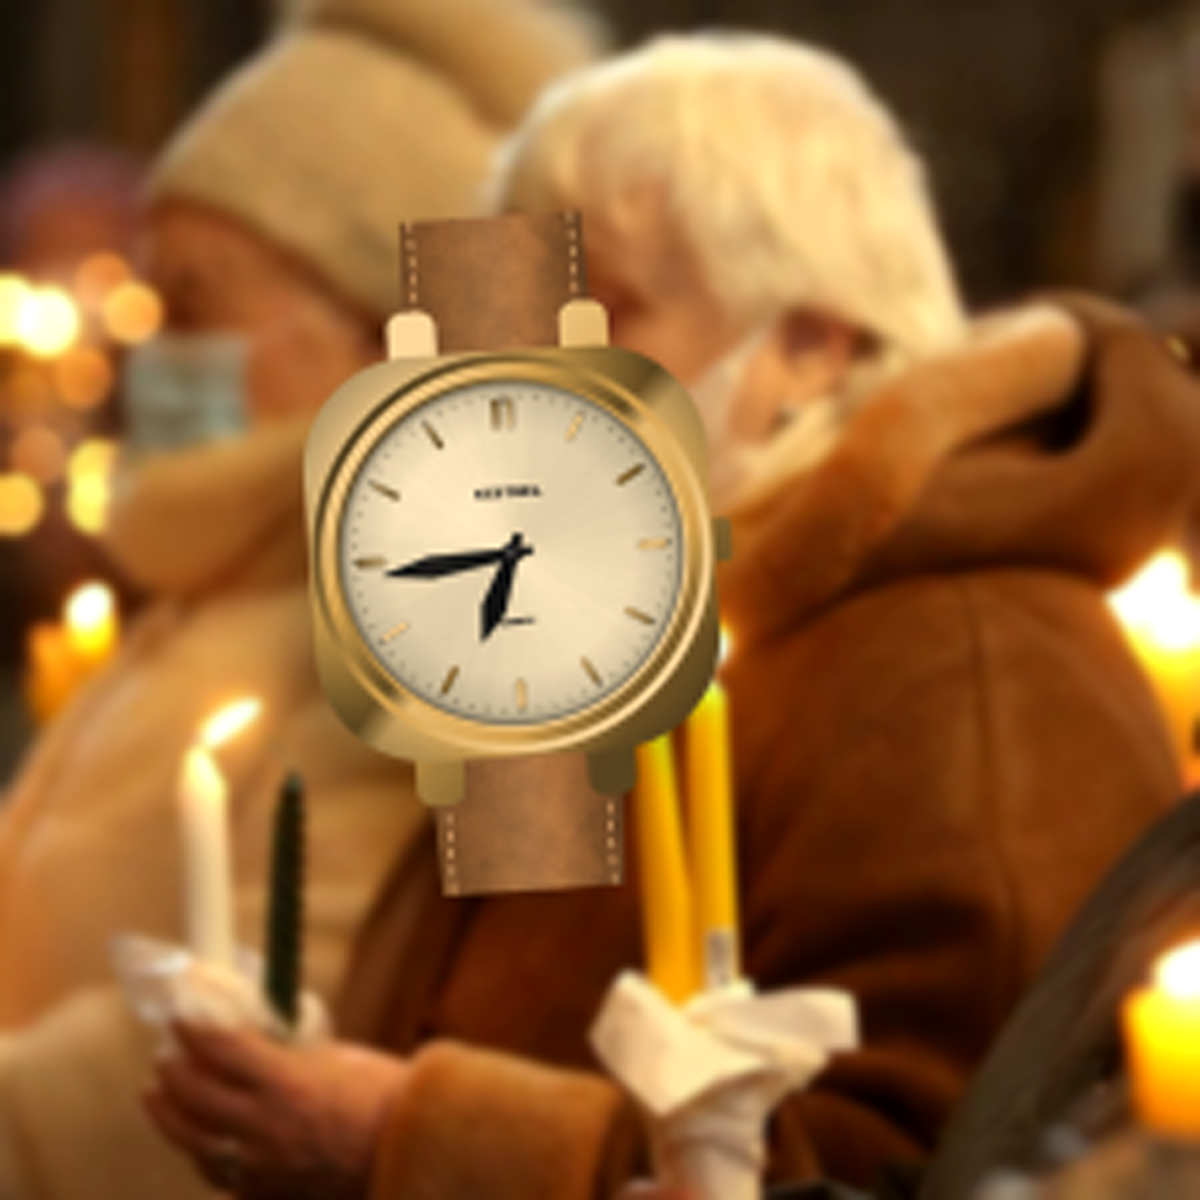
**6:44**
